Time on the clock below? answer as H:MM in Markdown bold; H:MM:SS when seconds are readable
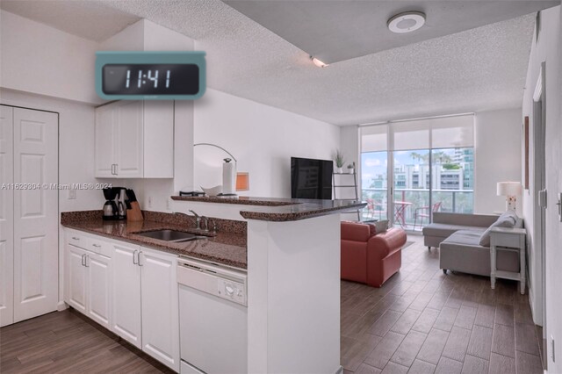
**11:41**
